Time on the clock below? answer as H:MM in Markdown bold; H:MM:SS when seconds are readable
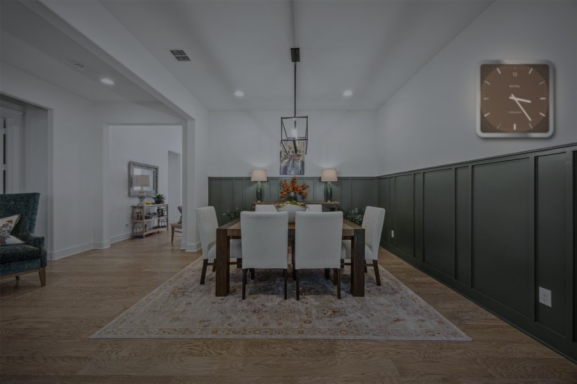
**3:24**
